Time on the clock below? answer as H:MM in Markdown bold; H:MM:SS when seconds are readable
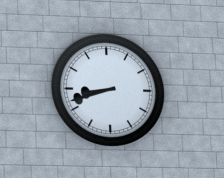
**8:42**
